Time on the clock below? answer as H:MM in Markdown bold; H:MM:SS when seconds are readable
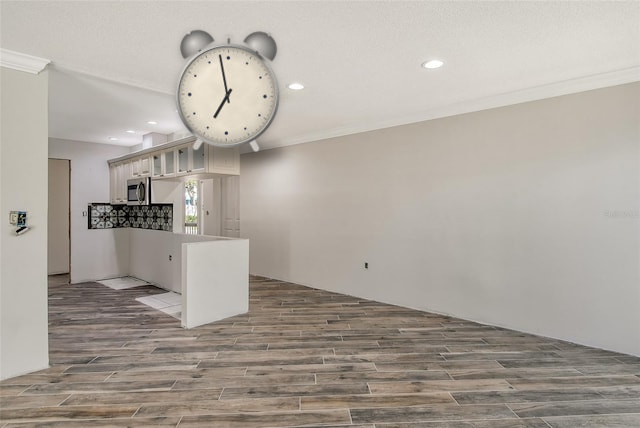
**6:58**
